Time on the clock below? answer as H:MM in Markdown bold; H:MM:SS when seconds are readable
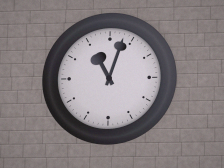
**11:03**
